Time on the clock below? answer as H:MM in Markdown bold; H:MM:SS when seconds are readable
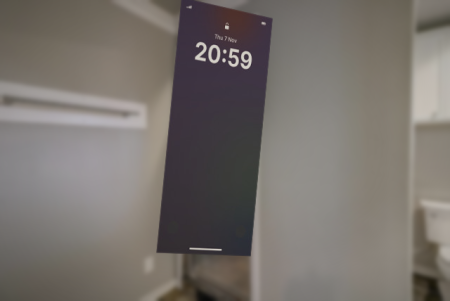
**20:59**
